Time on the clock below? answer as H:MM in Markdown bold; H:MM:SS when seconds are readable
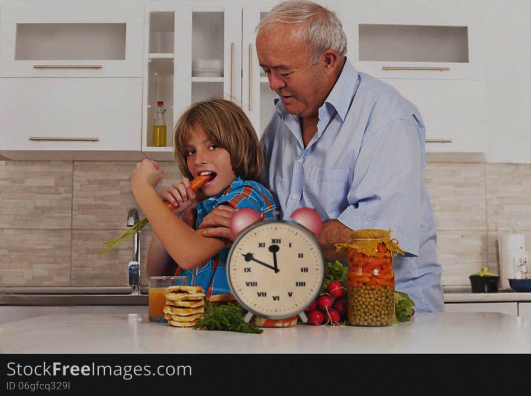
**11:49**
